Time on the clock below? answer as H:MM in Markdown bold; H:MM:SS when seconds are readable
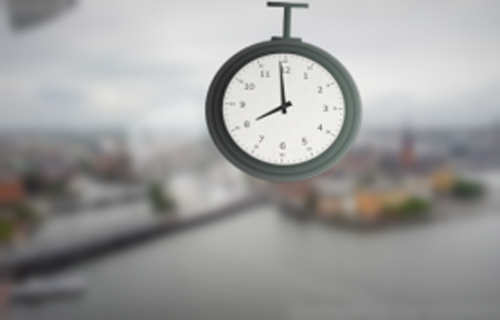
**7:59**
